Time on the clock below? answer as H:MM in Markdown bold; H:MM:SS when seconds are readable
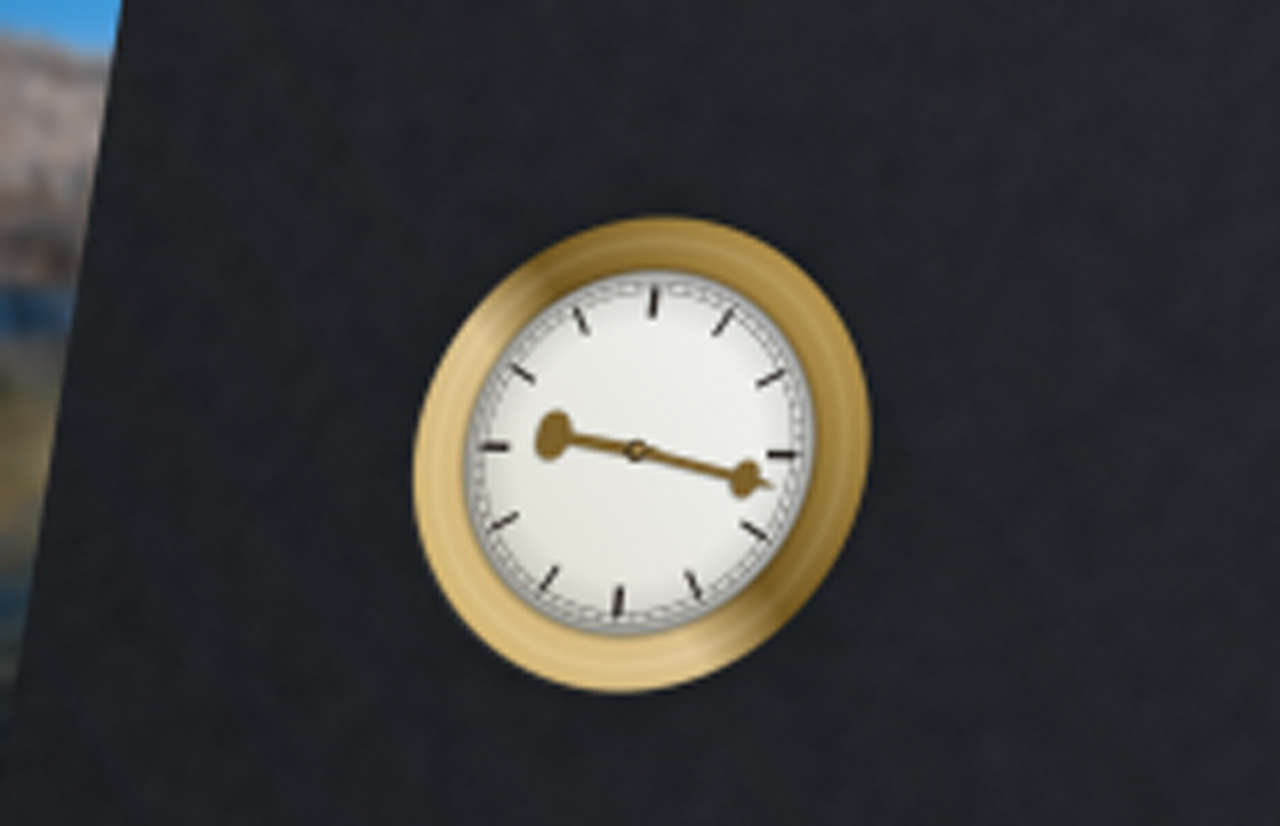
**9:17**
